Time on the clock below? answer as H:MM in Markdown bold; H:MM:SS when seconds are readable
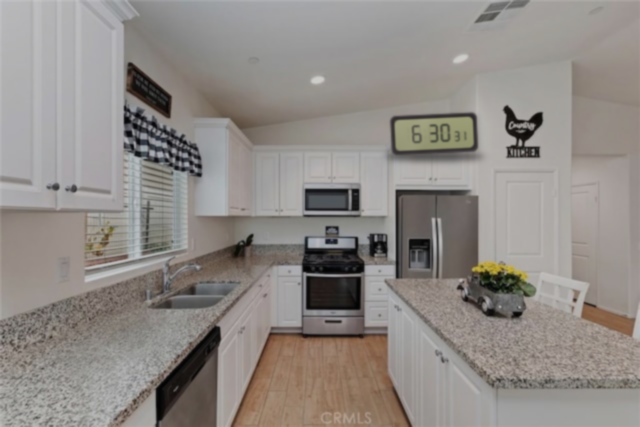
**6:30**
